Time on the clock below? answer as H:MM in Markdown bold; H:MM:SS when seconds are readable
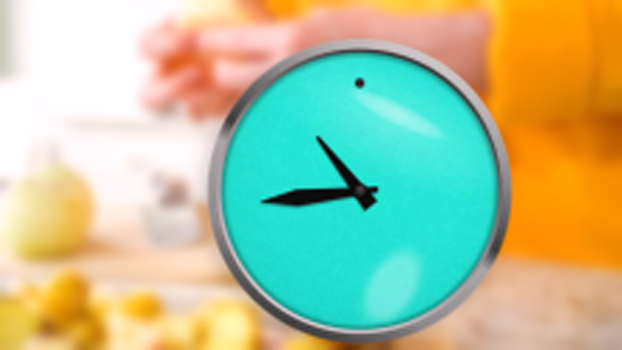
**10:44**
